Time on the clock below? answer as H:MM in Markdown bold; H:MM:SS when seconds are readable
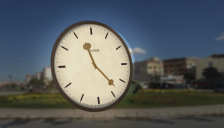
**11:23**
